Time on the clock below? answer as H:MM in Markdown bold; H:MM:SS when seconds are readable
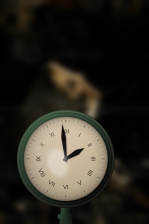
**1:59**
